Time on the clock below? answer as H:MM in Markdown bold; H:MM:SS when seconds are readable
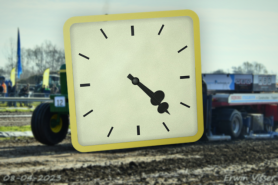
**4:23**
